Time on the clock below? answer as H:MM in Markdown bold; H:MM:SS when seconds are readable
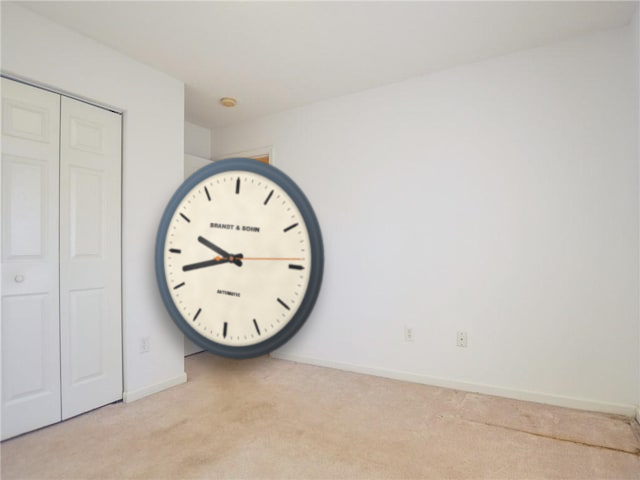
**9:42:14**
